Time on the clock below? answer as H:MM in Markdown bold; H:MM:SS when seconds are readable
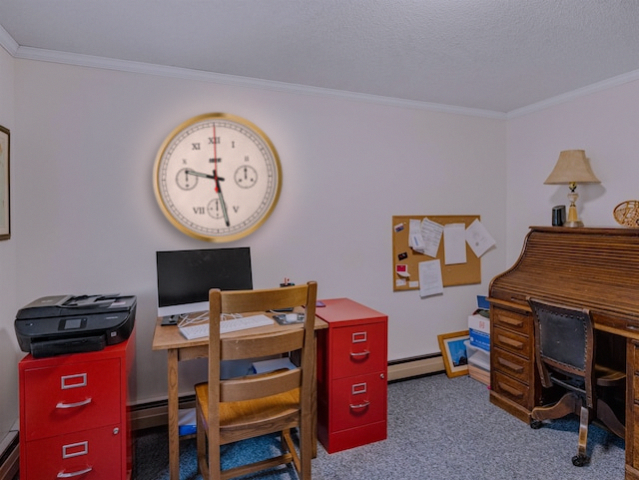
**9:28**
